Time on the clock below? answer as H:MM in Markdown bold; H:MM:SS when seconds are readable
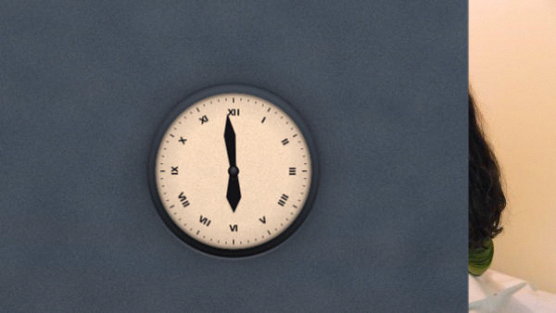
**5:59**
